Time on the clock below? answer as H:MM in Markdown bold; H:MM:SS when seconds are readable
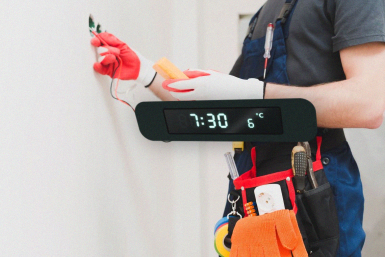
**7:30**
